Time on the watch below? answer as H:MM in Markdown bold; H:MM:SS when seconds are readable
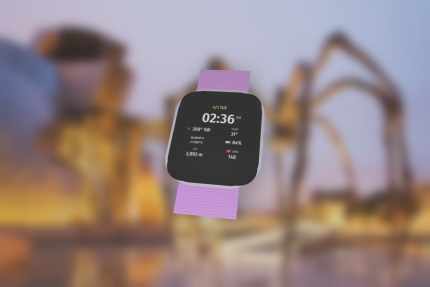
**2:36**
